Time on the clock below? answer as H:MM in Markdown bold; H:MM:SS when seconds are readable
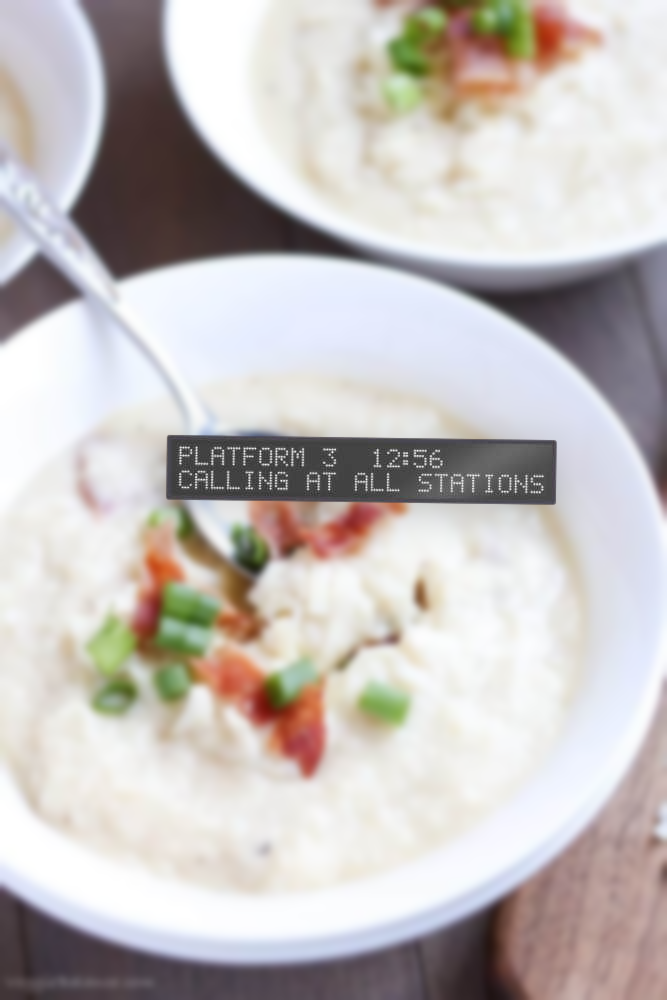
**12:56**
